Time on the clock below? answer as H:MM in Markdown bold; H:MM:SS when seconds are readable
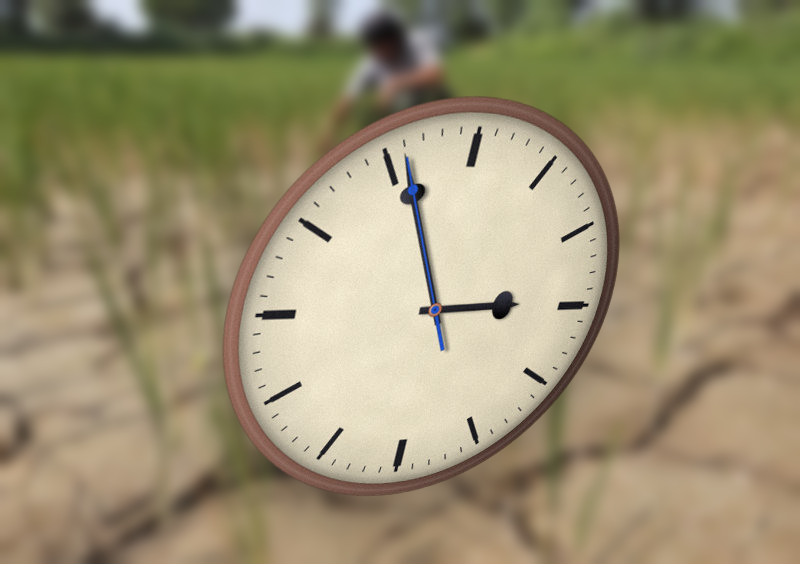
**2:55:56**
